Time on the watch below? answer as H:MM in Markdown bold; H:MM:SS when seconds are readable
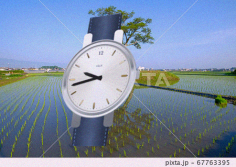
**9:43**
